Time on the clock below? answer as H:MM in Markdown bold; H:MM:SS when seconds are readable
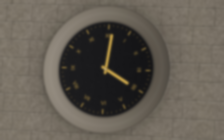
**4:01**
